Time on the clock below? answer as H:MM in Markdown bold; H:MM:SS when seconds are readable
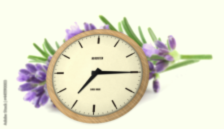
**7:15**
